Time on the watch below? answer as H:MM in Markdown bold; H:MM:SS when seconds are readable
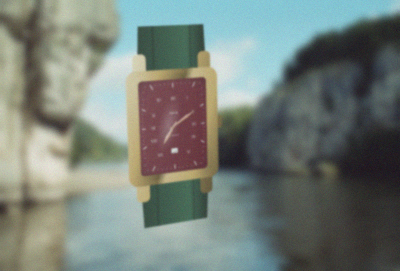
**7:10**
